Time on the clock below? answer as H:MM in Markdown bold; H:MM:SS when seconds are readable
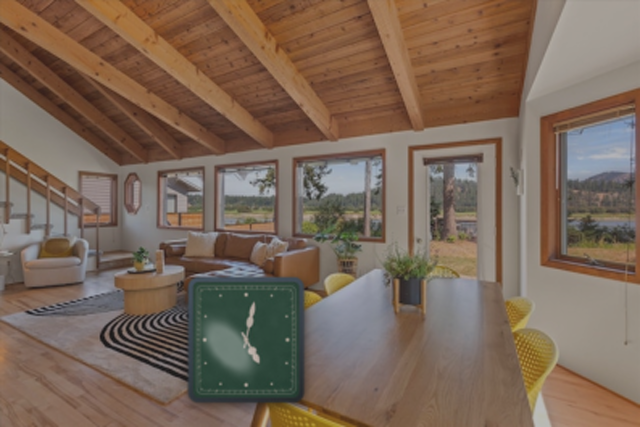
**5:02**
